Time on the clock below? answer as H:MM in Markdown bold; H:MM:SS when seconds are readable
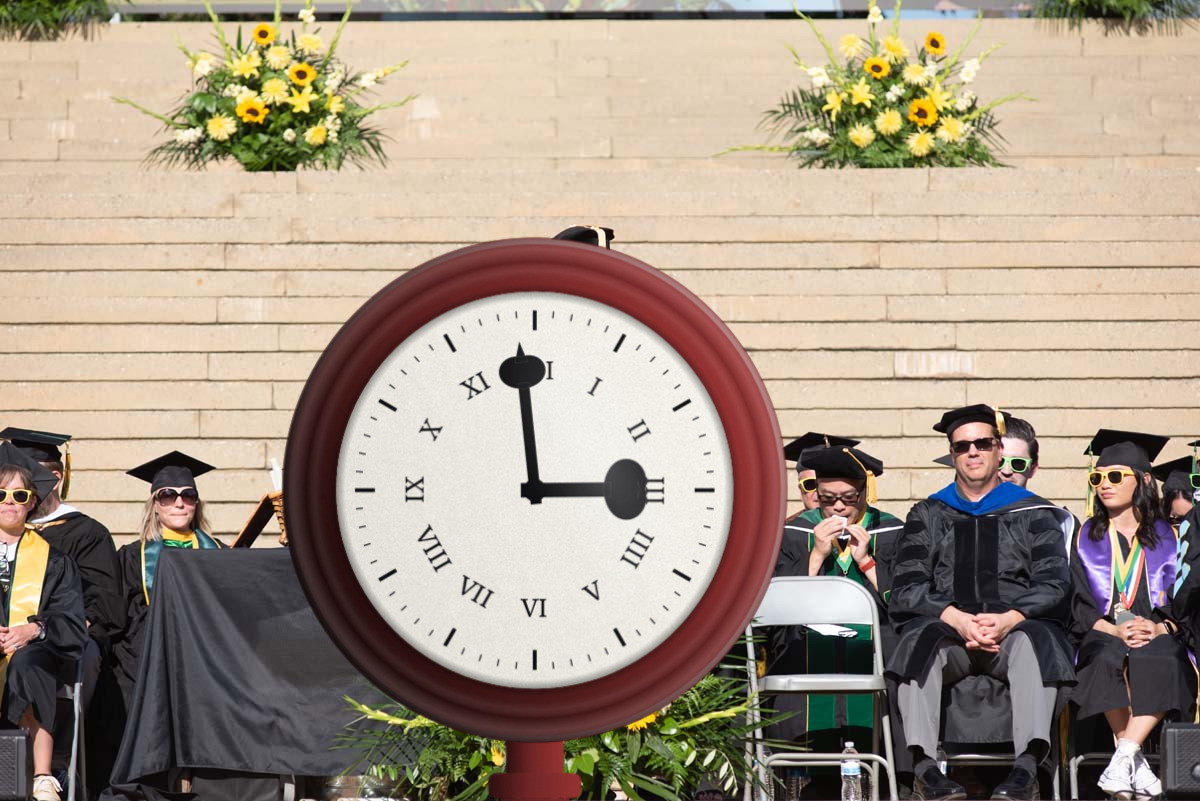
**2:59**
